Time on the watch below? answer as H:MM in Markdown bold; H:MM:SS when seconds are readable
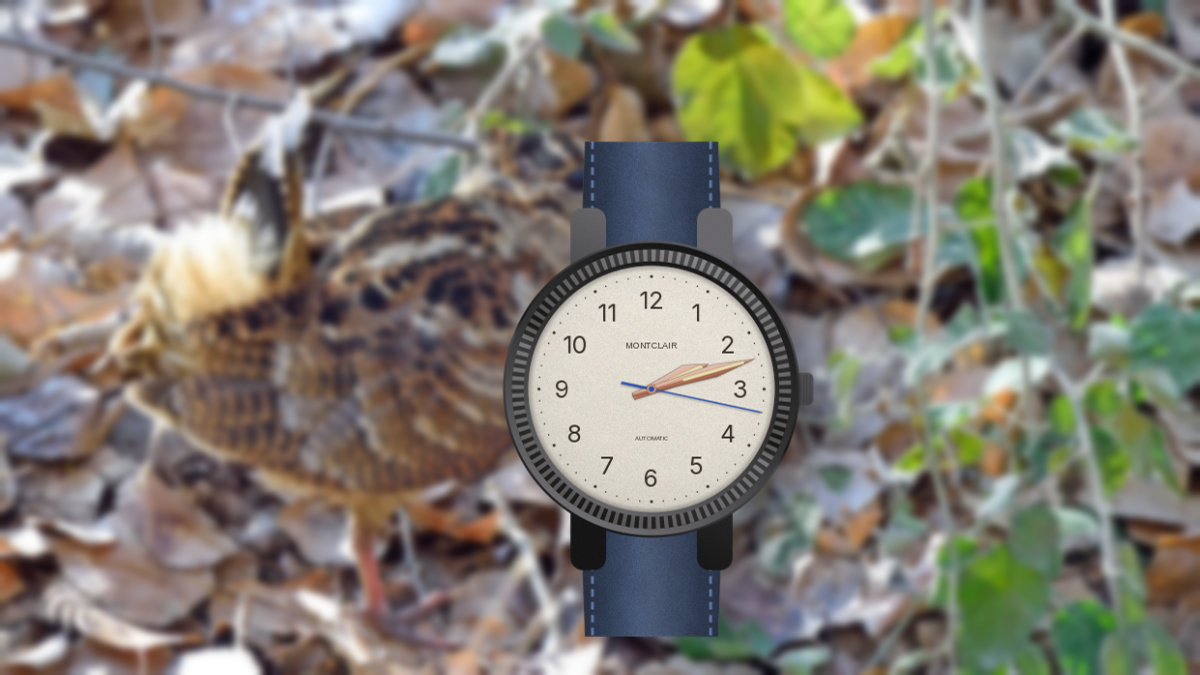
**2:12:17**
